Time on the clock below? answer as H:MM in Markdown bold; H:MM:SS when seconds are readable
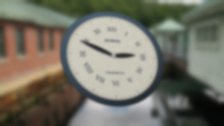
**2:49**
